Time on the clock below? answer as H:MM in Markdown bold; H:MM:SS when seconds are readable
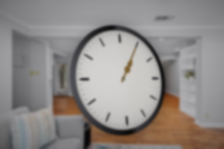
**1:05**
